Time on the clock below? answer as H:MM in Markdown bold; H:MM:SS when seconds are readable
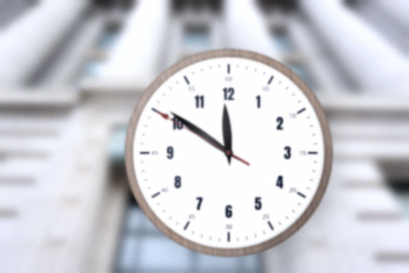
**11:50:50**
